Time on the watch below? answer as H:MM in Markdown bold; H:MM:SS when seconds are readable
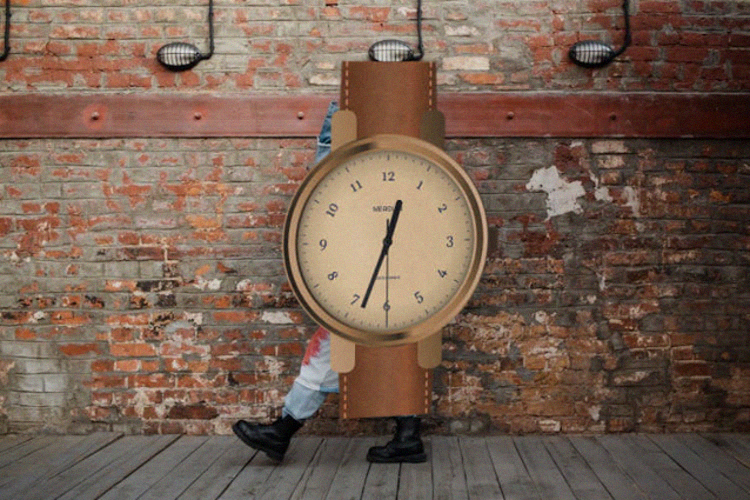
**12:33:30**
